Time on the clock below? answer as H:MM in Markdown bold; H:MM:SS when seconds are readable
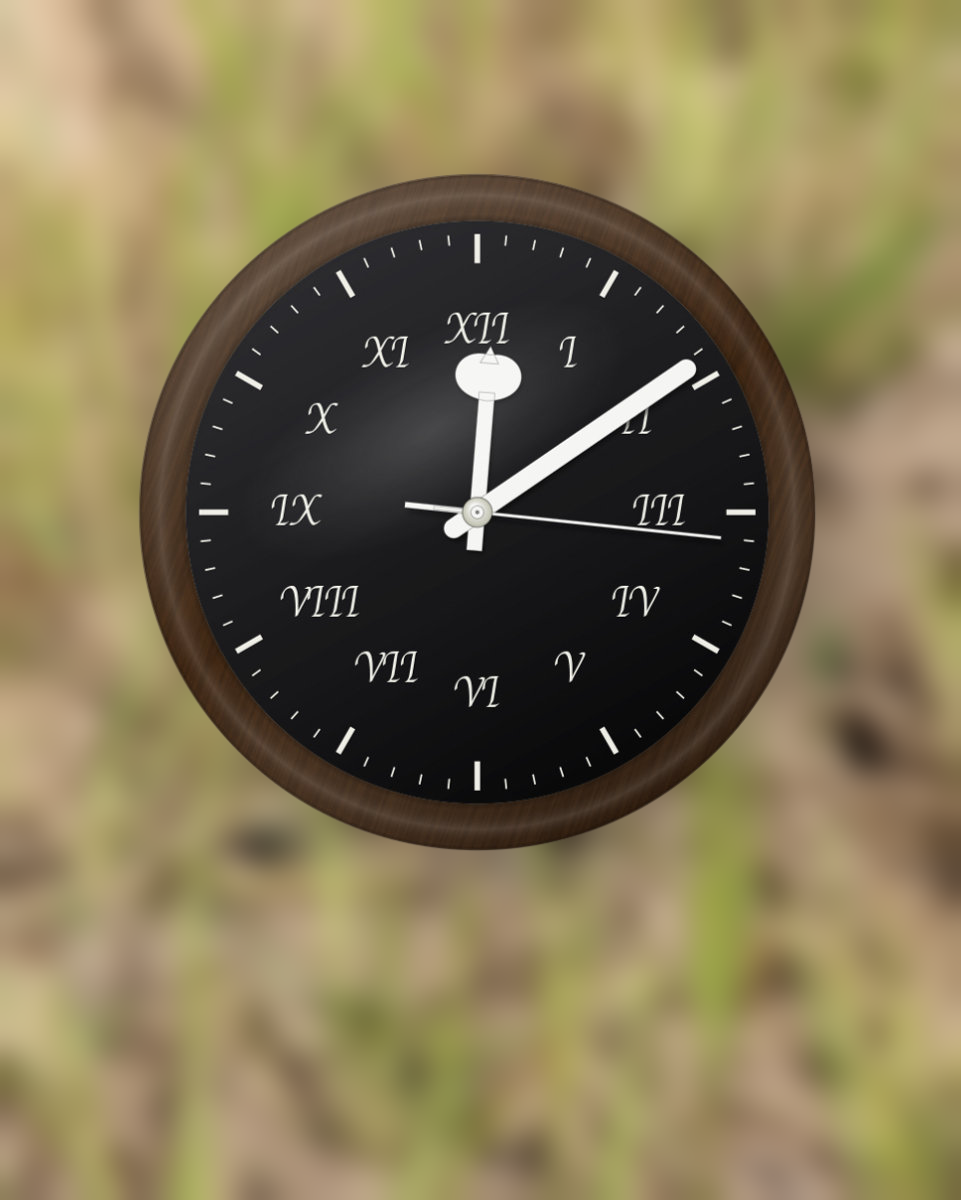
**12:09:16**
